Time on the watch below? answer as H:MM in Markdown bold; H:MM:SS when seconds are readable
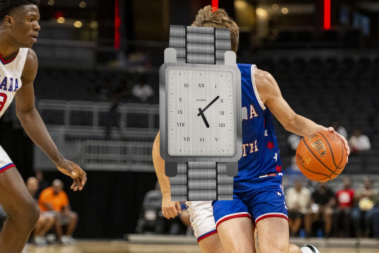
**5:08**
